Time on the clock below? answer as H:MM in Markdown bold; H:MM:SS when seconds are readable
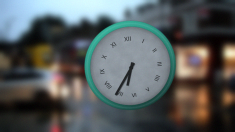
**6:36**
